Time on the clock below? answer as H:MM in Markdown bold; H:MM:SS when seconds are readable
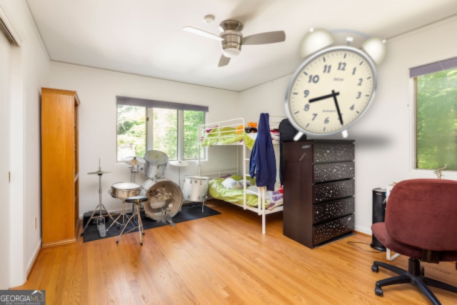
**8:25**
